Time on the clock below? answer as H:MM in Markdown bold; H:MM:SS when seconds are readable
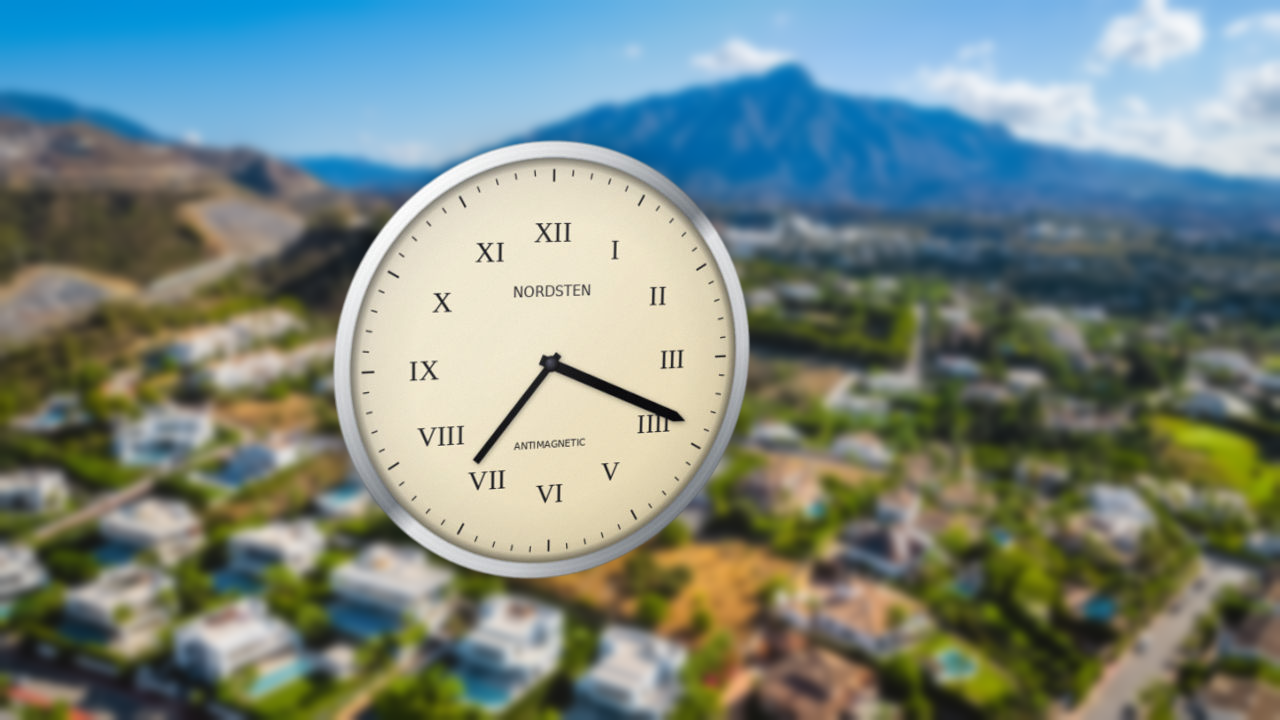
**7:19**
